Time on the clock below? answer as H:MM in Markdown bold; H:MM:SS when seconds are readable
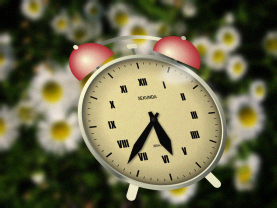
**5:37**
